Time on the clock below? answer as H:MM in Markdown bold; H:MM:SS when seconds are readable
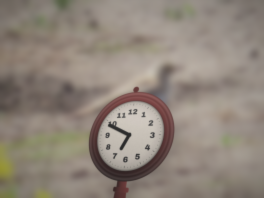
**6:49**
